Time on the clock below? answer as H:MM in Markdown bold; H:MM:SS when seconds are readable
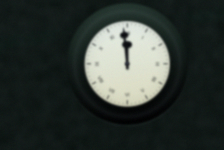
**11:59**
